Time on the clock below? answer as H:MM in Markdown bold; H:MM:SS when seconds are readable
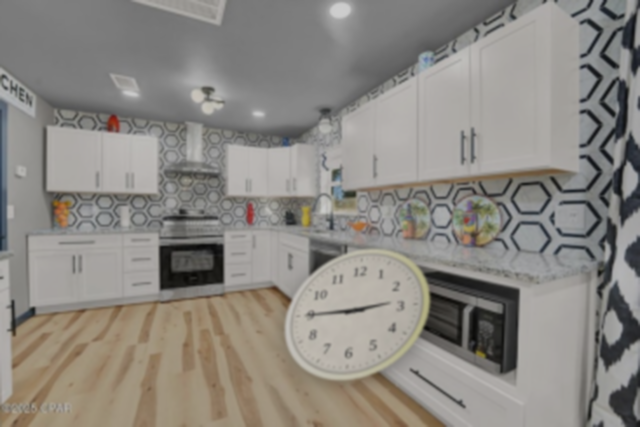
**2:45**
